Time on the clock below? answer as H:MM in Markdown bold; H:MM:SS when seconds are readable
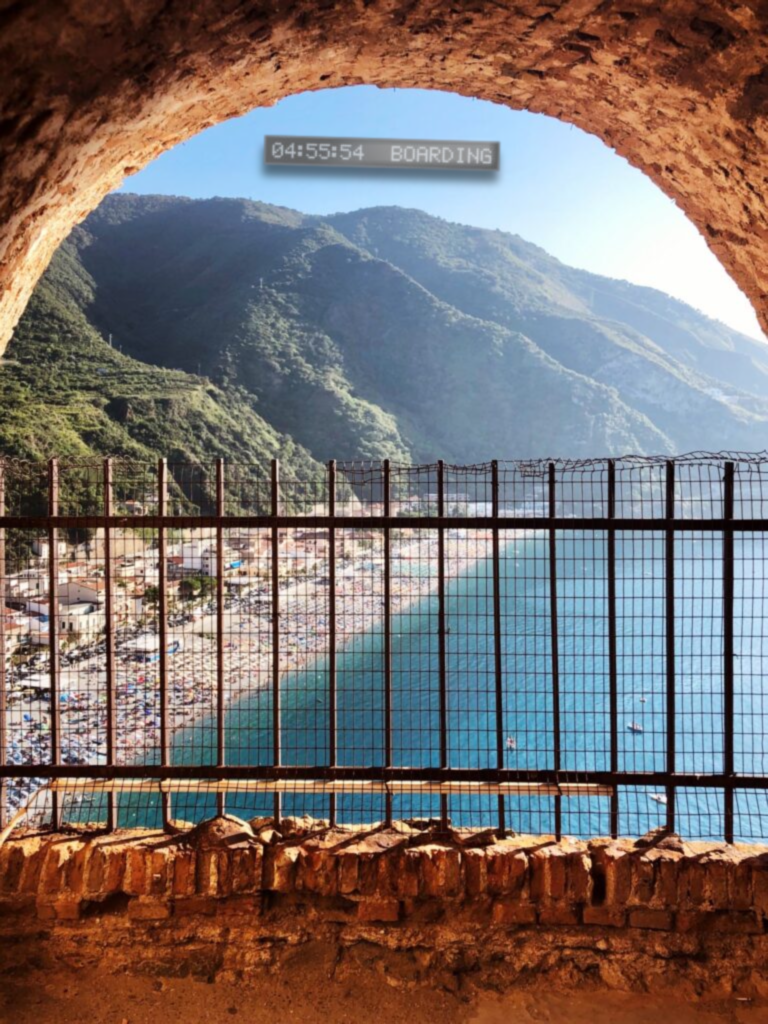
**4:55:54**
